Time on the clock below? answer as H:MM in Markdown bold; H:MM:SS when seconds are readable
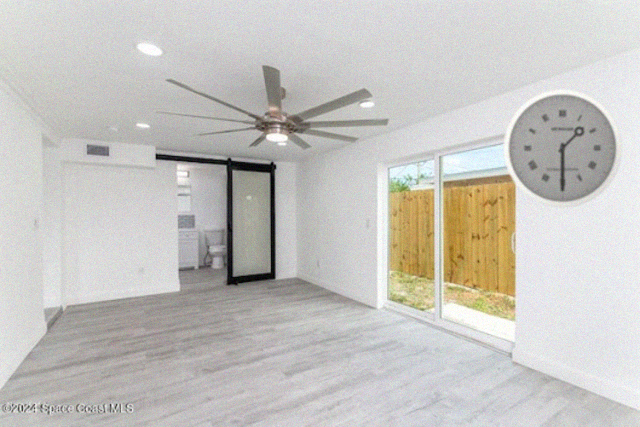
**1:30**
